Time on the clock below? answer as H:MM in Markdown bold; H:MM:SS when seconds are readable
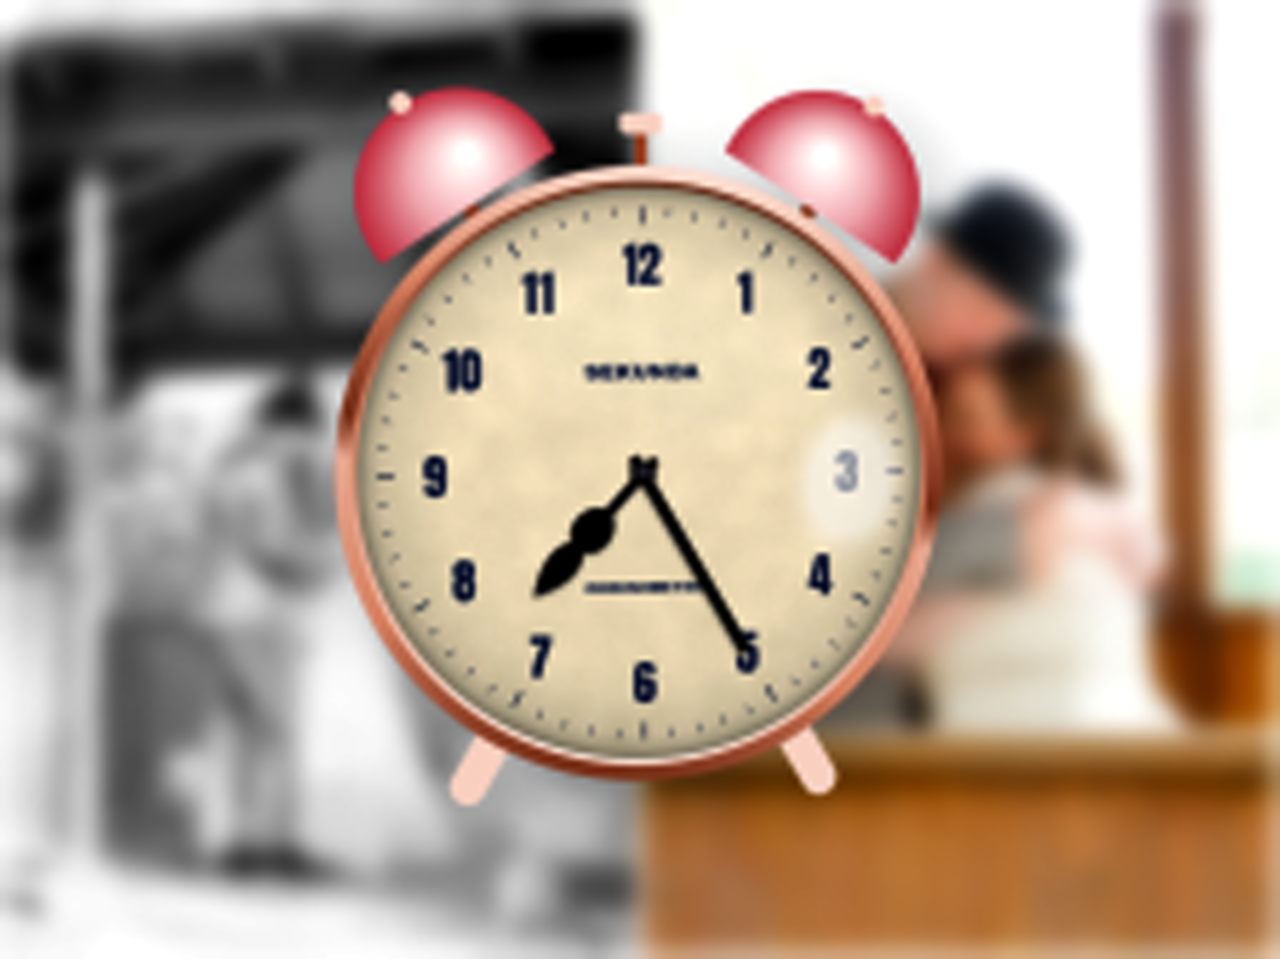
**7:25**
